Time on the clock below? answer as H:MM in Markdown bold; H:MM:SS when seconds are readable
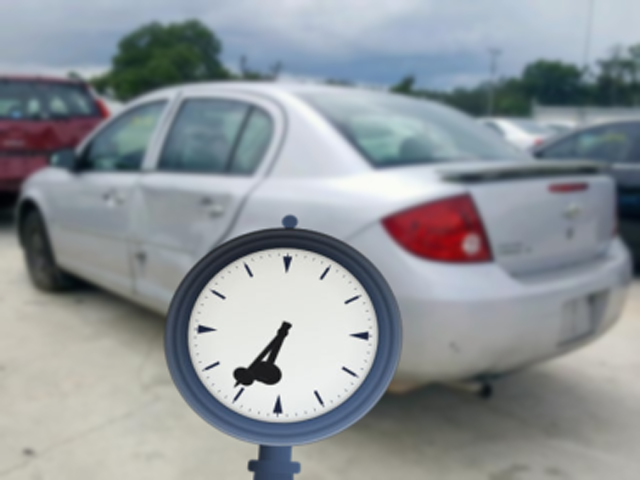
**6:36**
